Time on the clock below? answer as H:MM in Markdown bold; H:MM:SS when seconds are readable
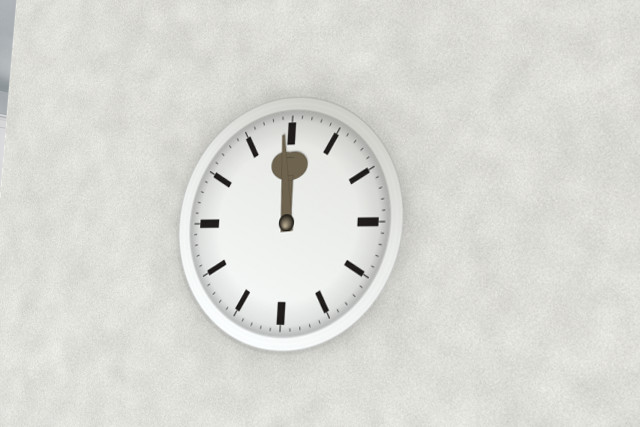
**11:59**
